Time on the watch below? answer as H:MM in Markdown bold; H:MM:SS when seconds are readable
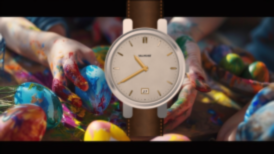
**10:40**
